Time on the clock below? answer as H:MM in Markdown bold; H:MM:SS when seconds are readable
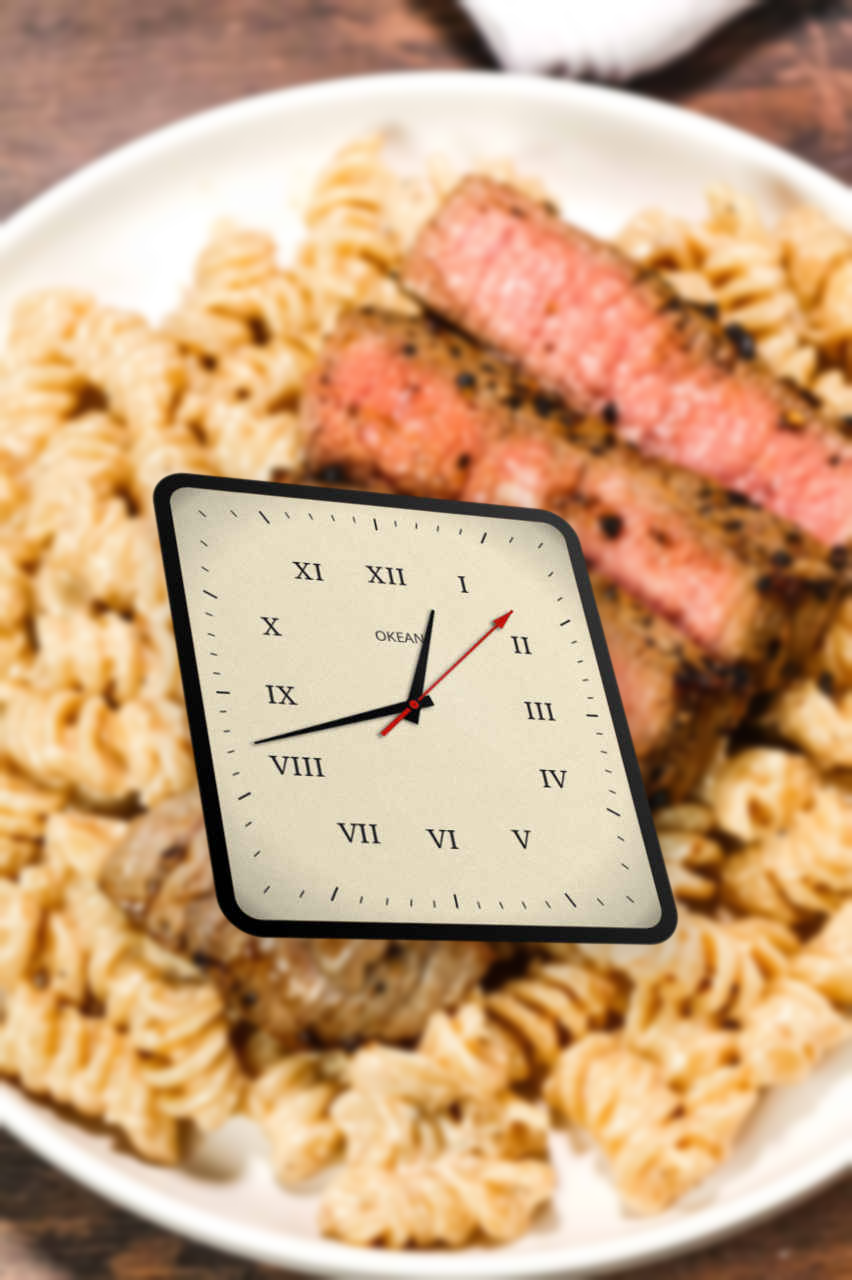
**12:42:08**
